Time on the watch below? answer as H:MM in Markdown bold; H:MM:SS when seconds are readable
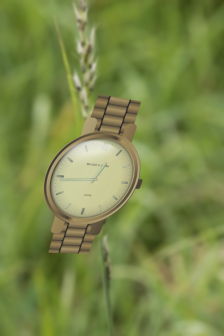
**12:44**
